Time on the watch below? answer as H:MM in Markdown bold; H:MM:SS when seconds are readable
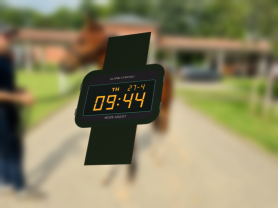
**9:44**
